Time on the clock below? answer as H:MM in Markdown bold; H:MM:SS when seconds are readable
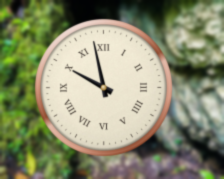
**9:58**
